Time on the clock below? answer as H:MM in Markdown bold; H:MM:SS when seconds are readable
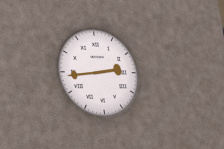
**2:44**
